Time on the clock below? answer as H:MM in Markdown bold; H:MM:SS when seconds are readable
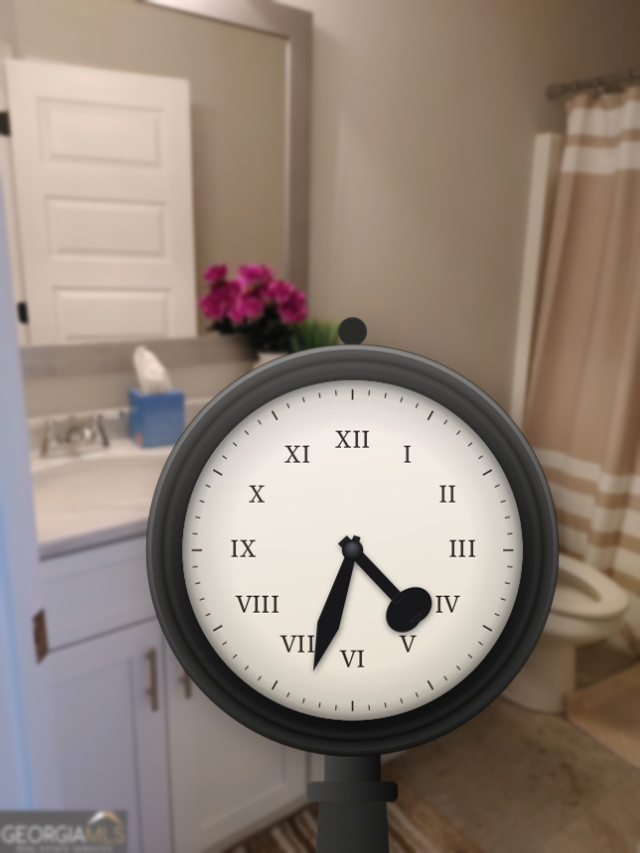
**4:33**
